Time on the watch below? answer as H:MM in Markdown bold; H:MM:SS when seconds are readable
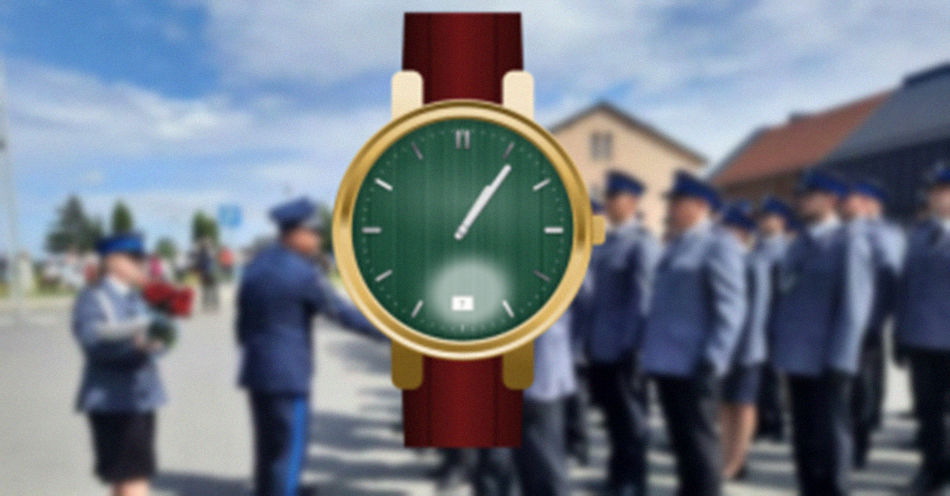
**1:06**
